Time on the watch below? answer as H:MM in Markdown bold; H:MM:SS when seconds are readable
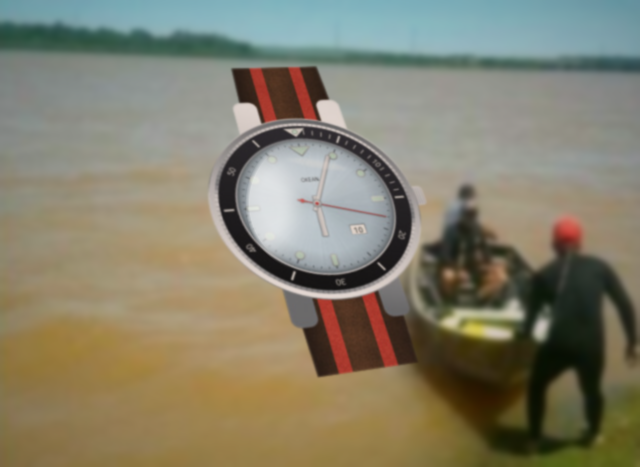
**6:04:18**
